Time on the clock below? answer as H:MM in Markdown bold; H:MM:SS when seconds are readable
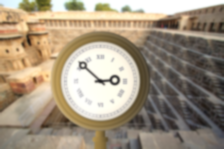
**2:52**
